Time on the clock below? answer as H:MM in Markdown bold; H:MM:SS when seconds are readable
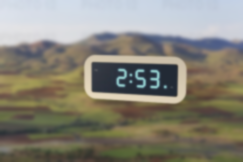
**2:53**
